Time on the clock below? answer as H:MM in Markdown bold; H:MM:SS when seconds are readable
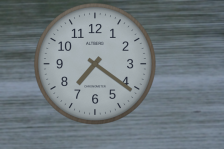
**7:21**
